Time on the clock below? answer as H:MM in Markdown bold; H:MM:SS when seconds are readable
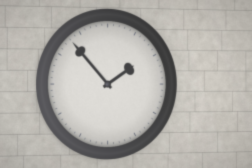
**1:53**
